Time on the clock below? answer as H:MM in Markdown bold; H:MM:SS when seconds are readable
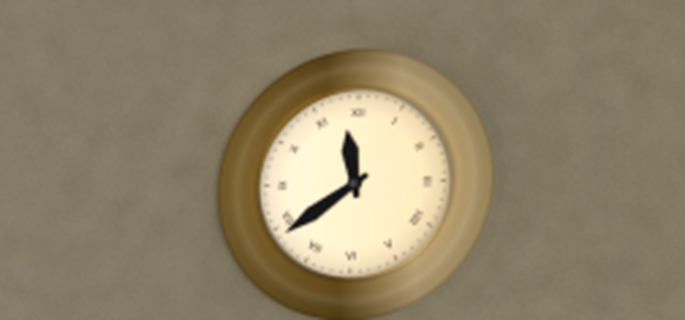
**11:39**
